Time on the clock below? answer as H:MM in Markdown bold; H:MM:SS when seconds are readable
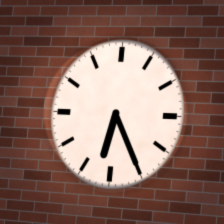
**6:25**
